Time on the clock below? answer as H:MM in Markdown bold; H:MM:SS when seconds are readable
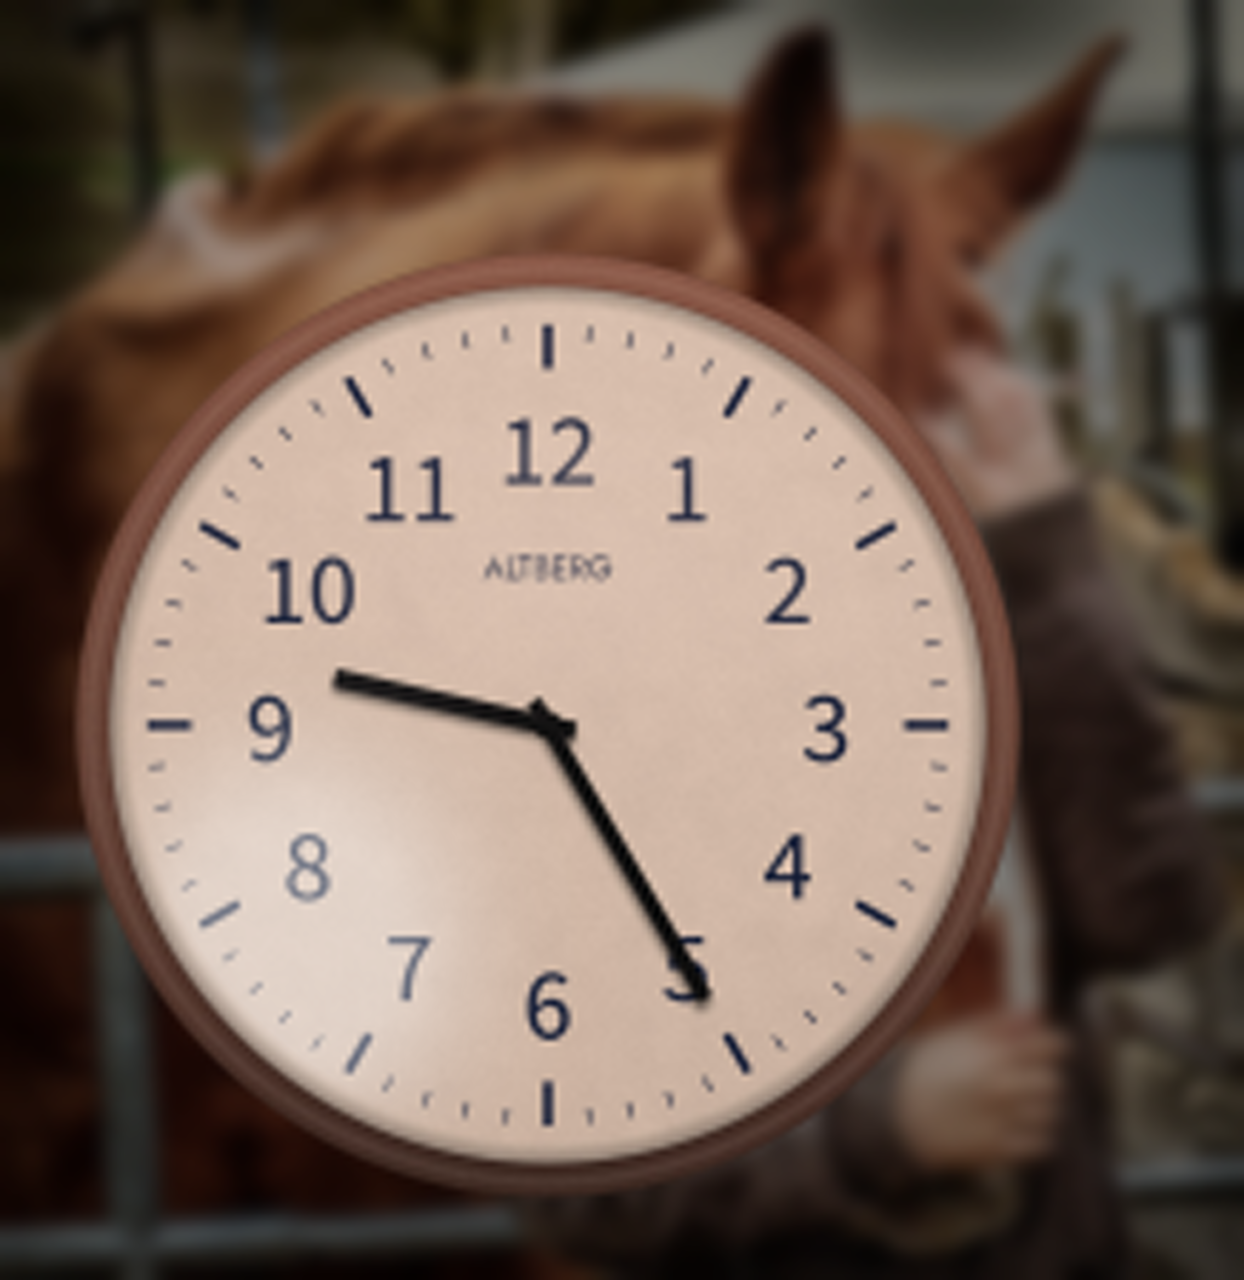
**9:25**
